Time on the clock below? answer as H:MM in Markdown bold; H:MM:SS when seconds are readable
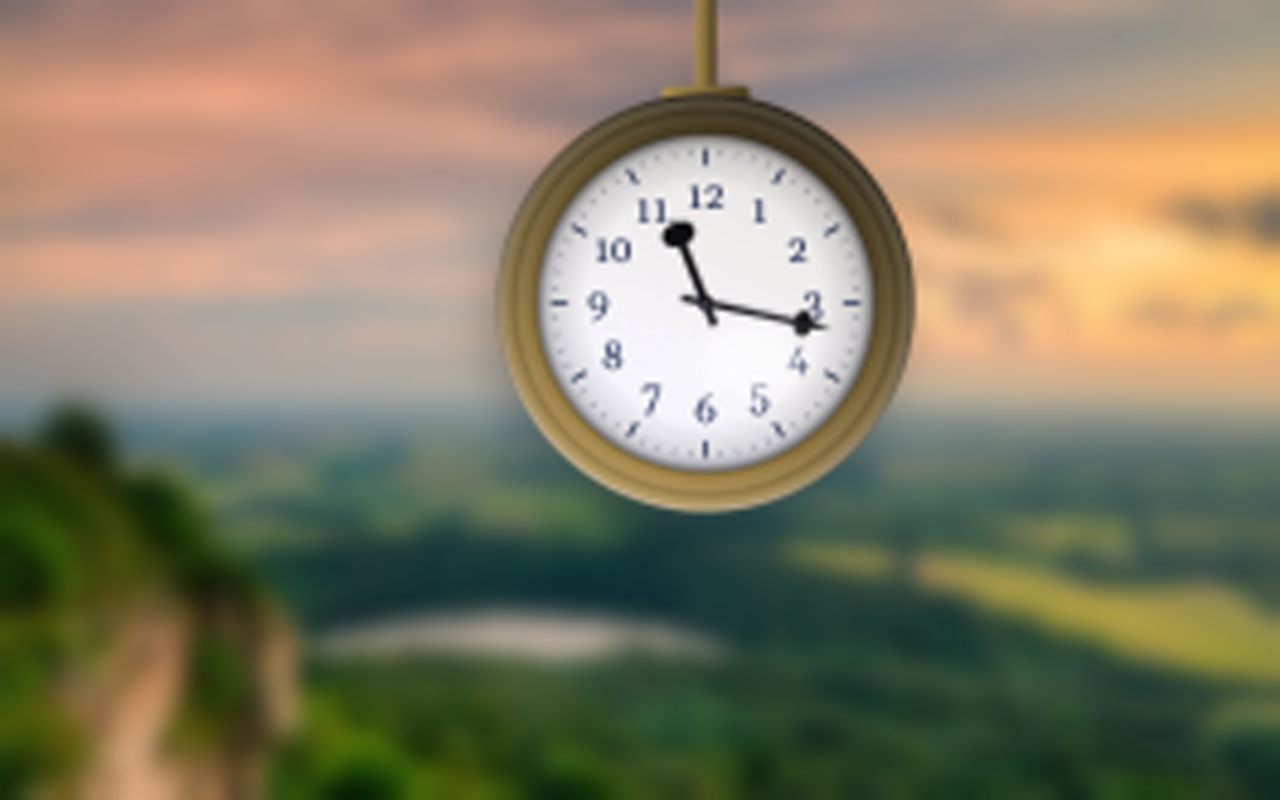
**11:17**
